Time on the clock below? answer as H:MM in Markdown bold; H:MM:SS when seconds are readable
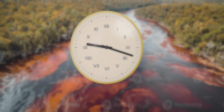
**9:18**
